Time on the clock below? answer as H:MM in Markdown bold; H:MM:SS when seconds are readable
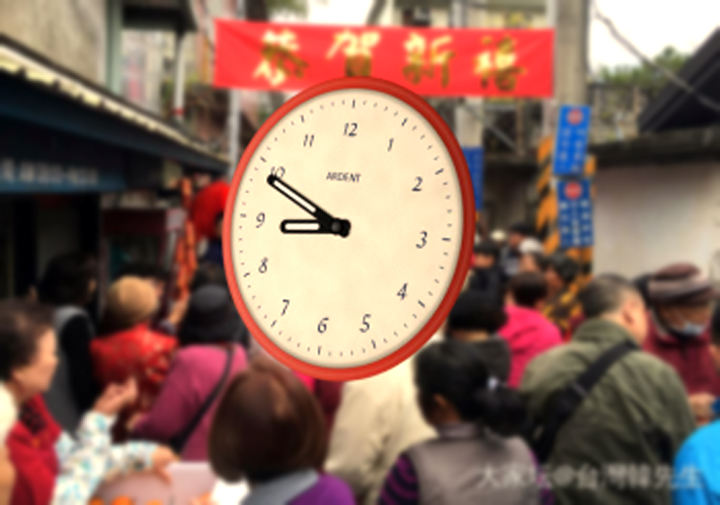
**8:49**
